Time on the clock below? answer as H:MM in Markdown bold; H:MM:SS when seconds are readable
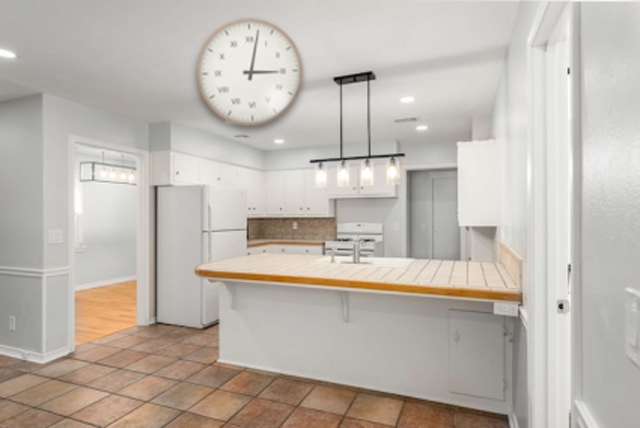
**3:02**
